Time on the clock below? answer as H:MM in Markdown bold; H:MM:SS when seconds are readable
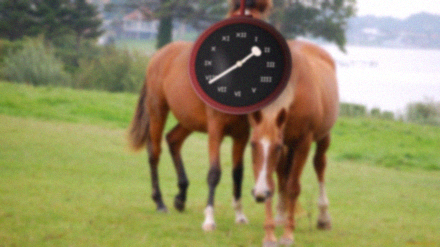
**1:39**
